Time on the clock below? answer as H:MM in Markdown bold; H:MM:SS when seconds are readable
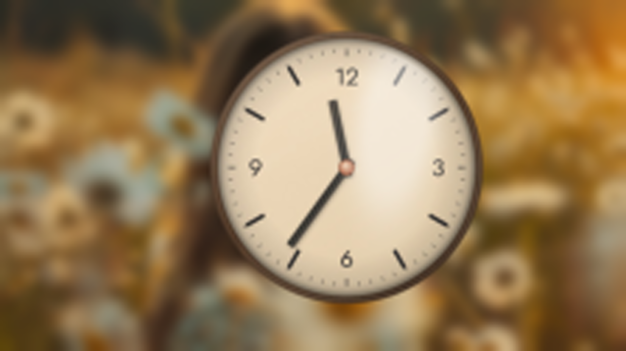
**11:36**
